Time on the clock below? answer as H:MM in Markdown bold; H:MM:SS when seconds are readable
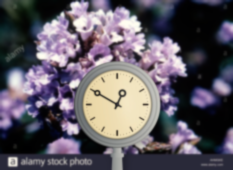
**12:50**
